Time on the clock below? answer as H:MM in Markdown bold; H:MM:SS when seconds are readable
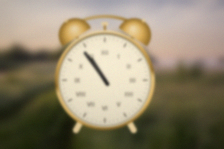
**10:54**
